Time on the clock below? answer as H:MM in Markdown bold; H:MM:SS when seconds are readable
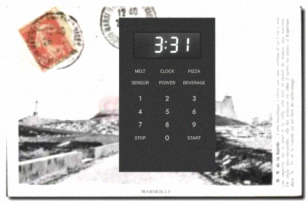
**3:31**
